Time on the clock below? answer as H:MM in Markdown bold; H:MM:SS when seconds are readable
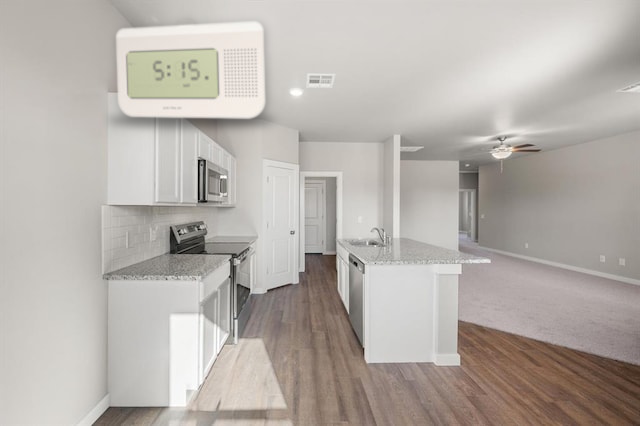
**5:15**
